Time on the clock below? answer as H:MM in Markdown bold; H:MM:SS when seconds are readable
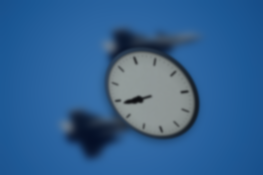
**8:44**
